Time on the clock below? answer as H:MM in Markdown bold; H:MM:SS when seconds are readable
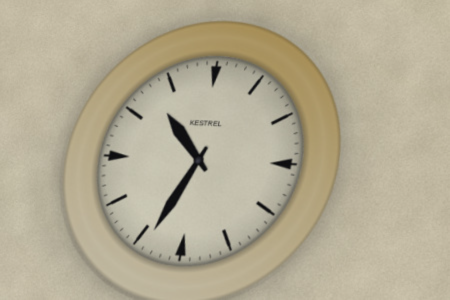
**10:34**
